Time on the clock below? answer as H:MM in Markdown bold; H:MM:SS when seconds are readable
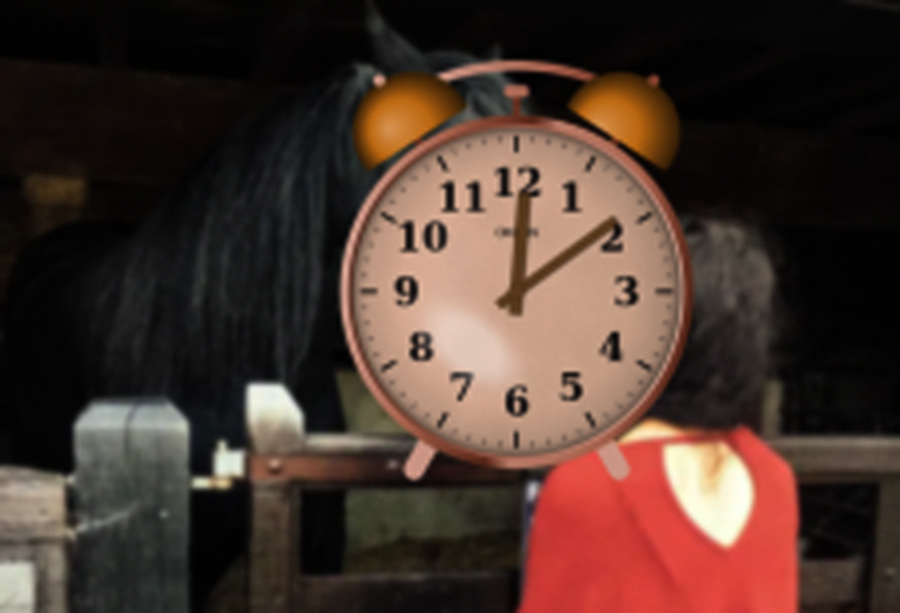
**12:09**
